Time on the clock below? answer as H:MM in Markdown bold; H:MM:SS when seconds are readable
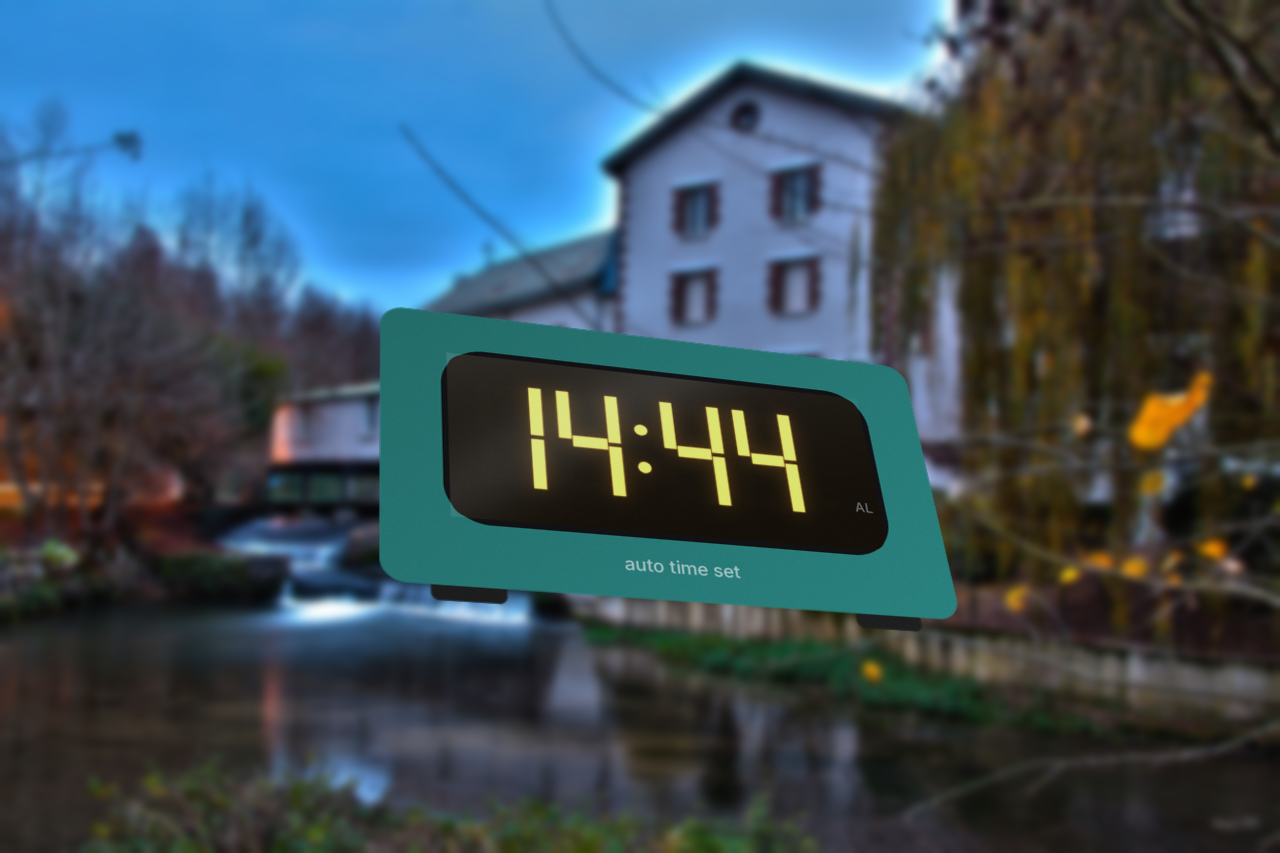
**14:44**
